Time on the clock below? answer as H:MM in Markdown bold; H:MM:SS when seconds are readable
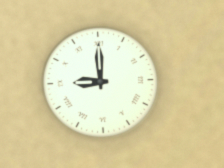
**9:00**
